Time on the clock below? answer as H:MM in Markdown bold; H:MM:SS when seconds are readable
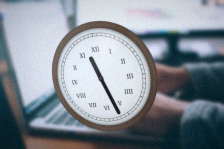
**11:27**
